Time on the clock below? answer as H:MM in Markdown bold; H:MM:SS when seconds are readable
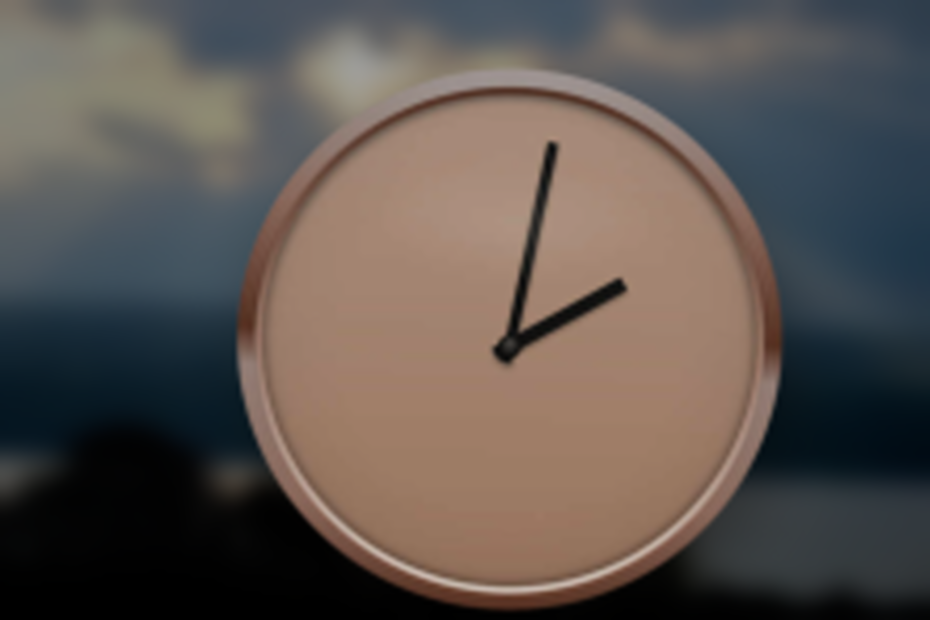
**2:02**
